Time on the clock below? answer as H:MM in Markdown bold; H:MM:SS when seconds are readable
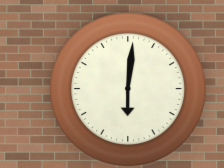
**6:01**
